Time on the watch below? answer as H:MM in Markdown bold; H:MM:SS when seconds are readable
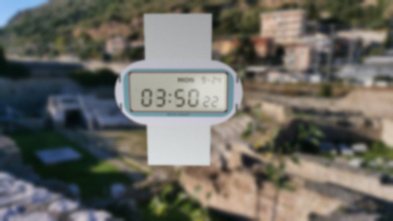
**3:50:22**
